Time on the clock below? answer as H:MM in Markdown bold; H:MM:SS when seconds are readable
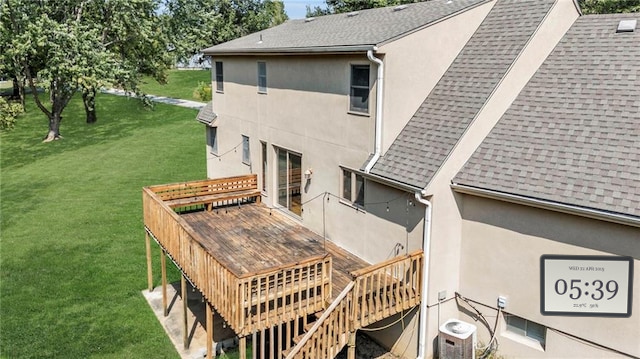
**5:39**
